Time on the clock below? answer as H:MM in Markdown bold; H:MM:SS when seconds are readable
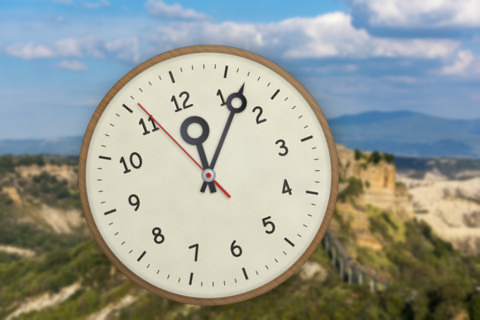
**12:06:56**
